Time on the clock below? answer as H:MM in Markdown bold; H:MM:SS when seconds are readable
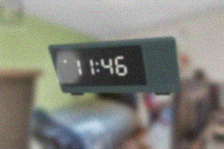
**11:46**
